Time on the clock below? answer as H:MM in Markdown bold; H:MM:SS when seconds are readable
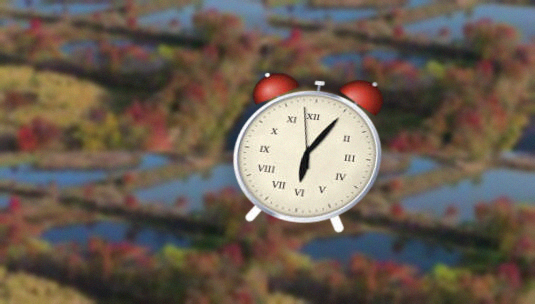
**6:04:58**
